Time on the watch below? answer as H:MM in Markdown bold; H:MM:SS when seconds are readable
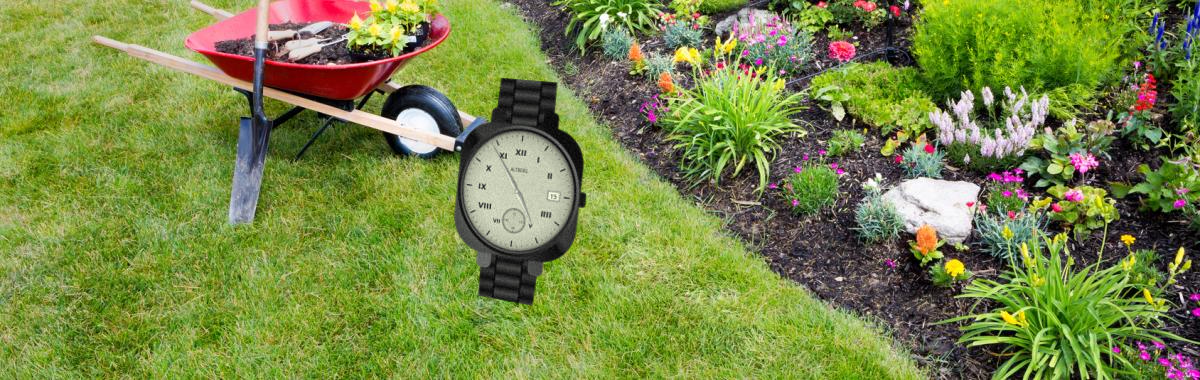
**4:54**
